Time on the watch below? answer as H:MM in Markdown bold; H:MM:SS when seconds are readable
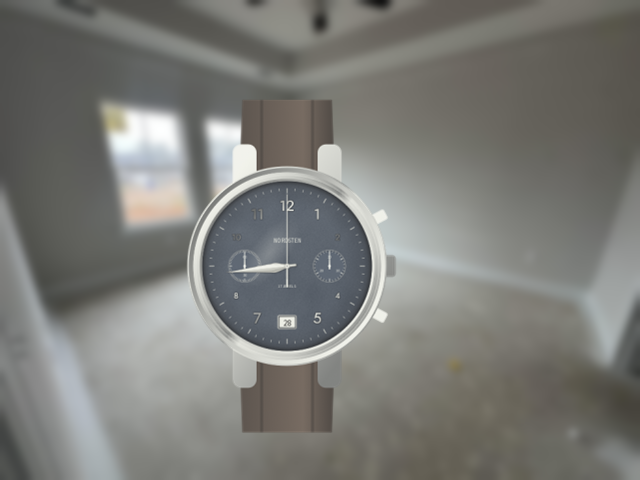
**8:44**
